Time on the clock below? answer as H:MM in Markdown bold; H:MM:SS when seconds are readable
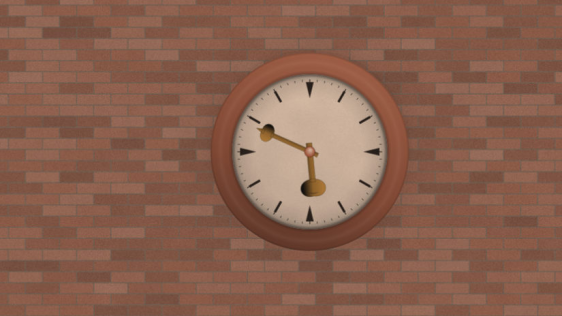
**5:49**
